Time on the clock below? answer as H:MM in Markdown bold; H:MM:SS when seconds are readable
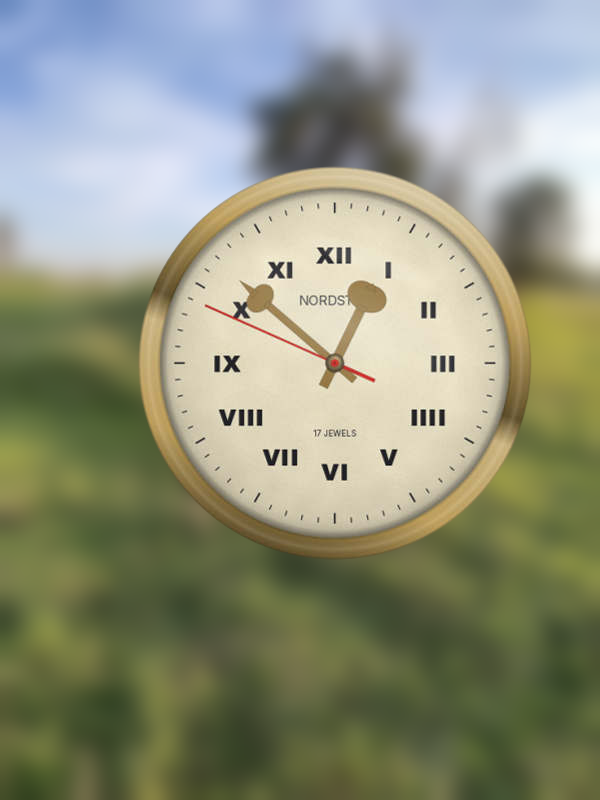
**12:51:49**
